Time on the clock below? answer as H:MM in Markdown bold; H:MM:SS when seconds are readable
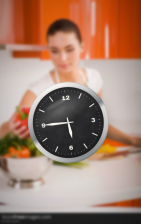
**5:45**
